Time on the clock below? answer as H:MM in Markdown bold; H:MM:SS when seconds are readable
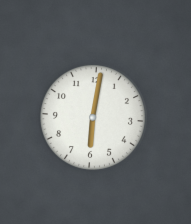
**6:01**
